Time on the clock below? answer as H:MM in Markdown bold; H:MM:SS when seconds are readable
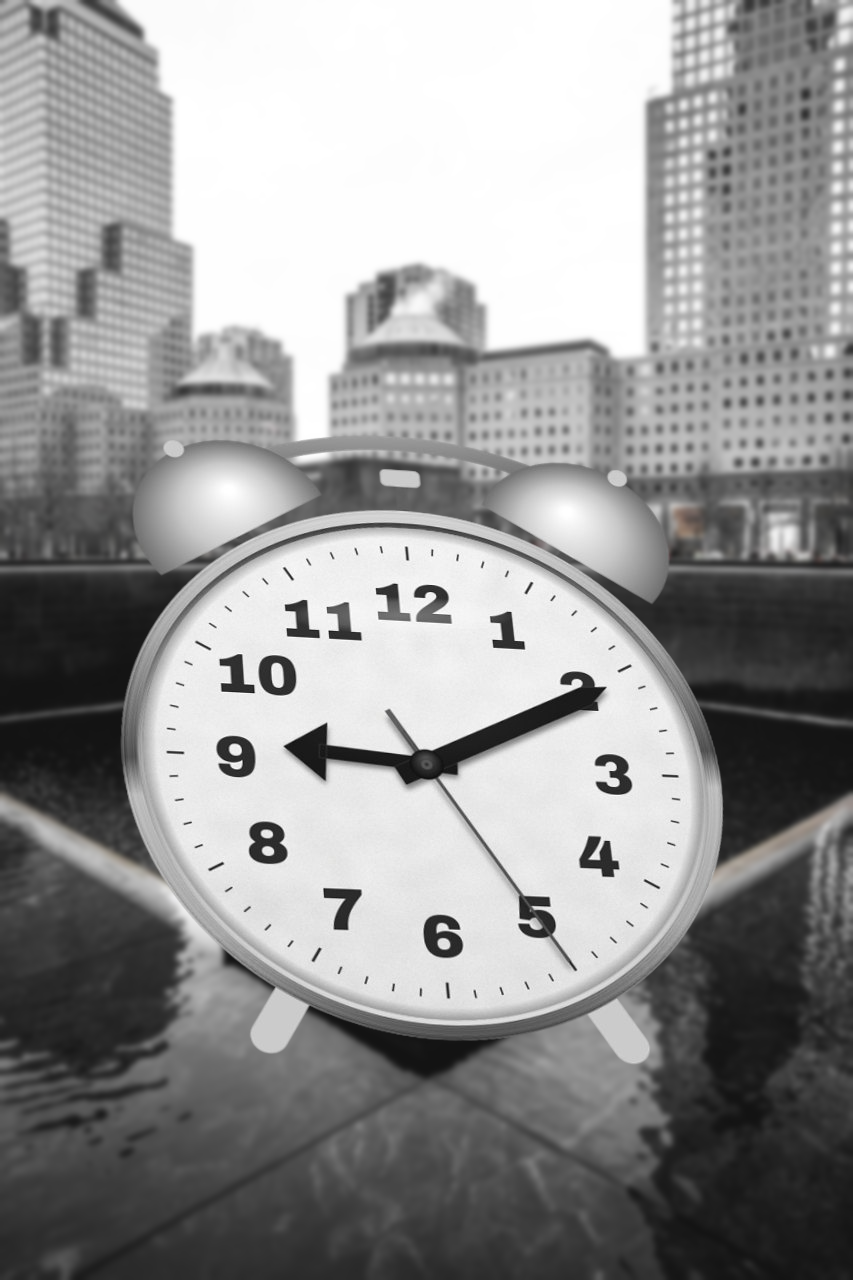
**9:10:25**
